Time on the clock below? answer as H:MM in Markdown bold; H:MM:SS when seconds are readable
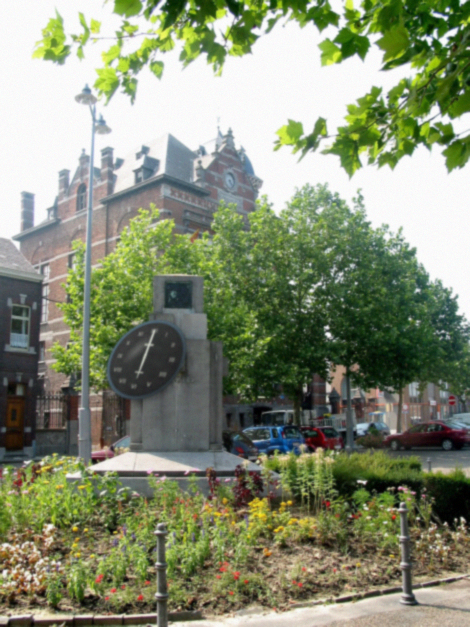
**6:00**
